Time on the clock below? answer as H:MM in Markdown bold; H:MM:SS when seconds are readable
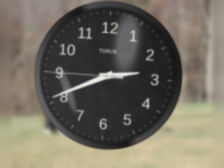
**2:40:45**
